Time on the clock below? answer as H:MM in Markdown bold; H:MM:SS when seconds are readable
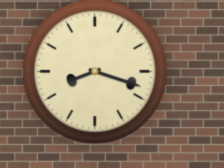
**8:18**
